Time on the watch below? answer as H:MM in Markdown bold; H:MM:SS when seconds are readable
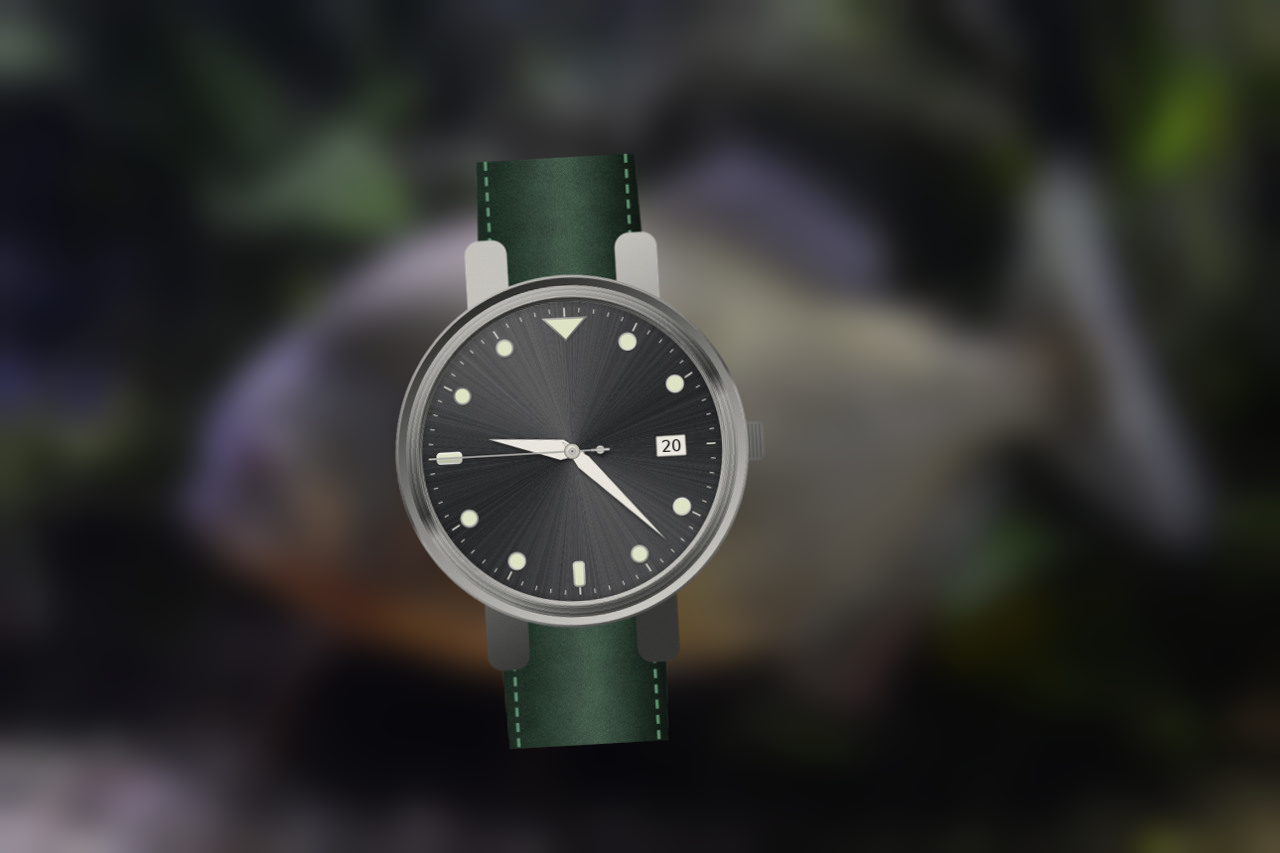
**9:22:45**
